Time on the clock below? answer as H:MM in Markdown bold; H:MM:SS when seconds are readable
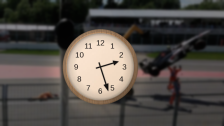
**2:27**
